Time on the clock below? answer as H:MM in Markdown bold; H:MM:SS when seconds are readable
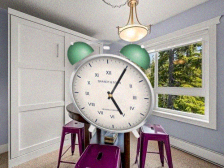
**5:05**
